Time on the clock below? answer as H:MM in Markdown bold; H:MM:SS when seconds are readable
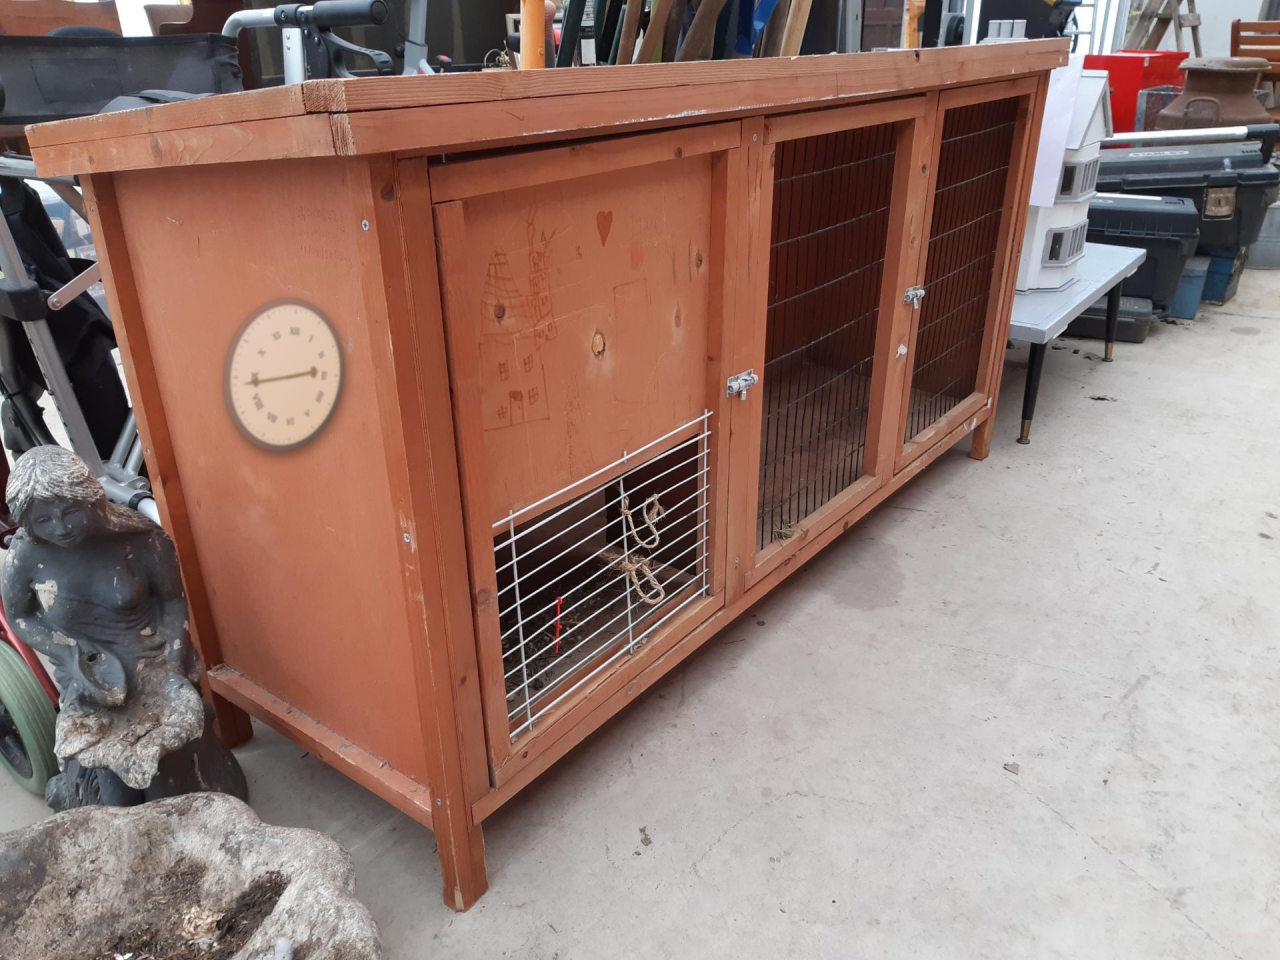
**2:44**
